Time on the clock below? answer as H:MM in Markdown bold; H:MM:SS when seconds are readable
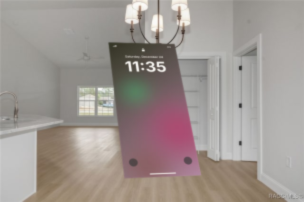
**11:35**
